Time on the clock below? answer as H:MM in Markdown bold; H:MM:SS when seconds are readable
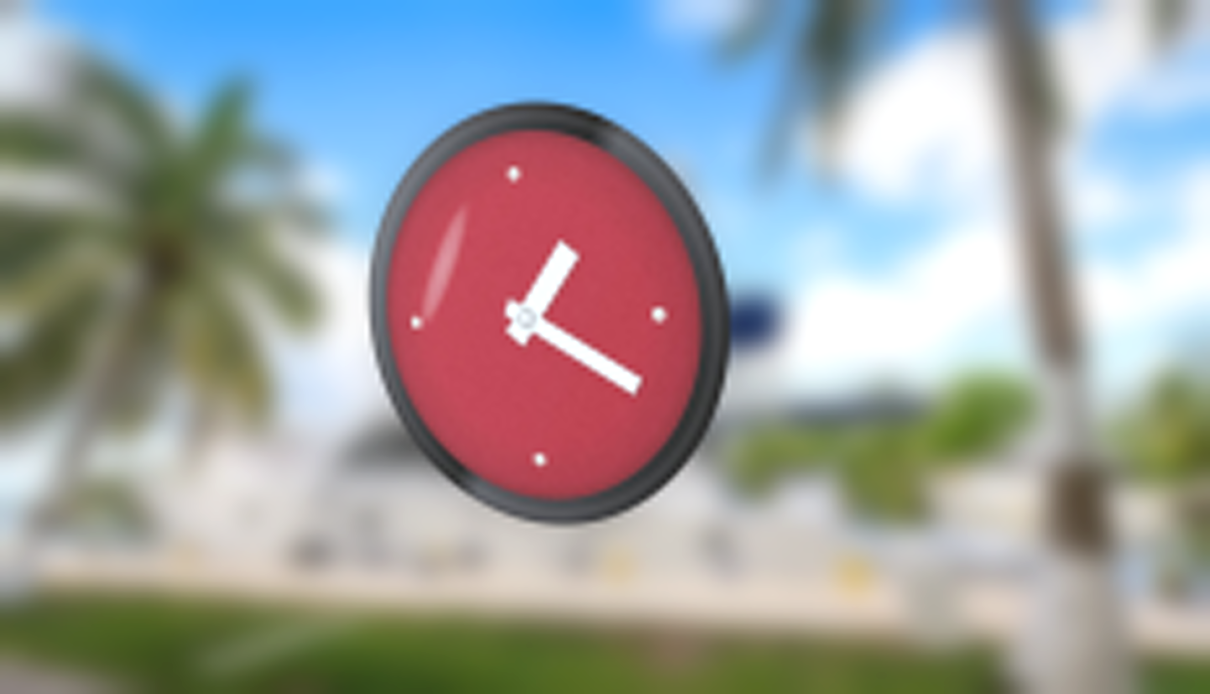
**1:20**
